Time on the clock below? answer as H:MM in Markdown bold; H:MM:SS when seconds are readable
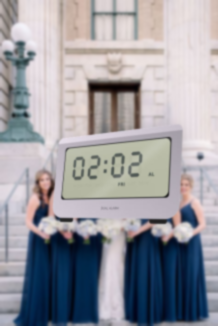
**2:02**
